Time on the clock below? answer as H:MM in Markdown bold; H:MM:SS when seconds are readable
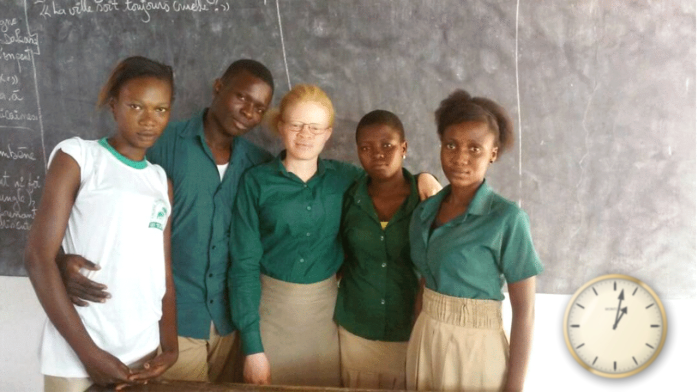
**1:02**
